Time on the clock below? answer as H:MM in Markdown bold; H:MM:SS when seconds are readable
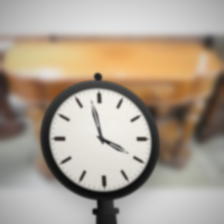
**3:58**
